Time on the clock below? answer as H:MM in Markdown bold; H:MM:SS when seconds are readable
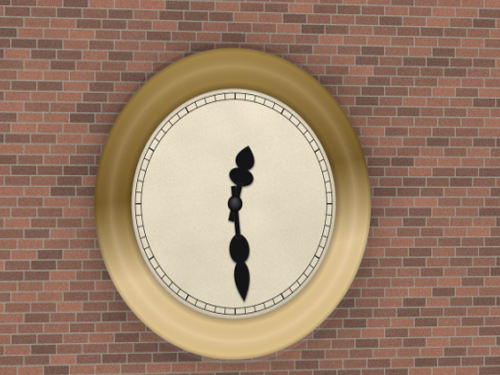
**12:29**
